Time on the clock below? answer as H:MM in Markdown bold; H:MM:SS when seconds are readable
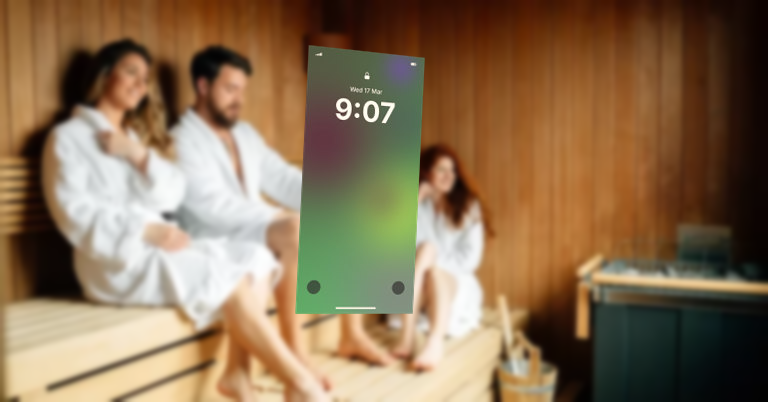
**9:07**
